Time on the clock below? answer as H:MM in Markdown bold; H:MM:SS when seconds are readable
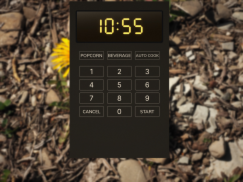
**10:55**
